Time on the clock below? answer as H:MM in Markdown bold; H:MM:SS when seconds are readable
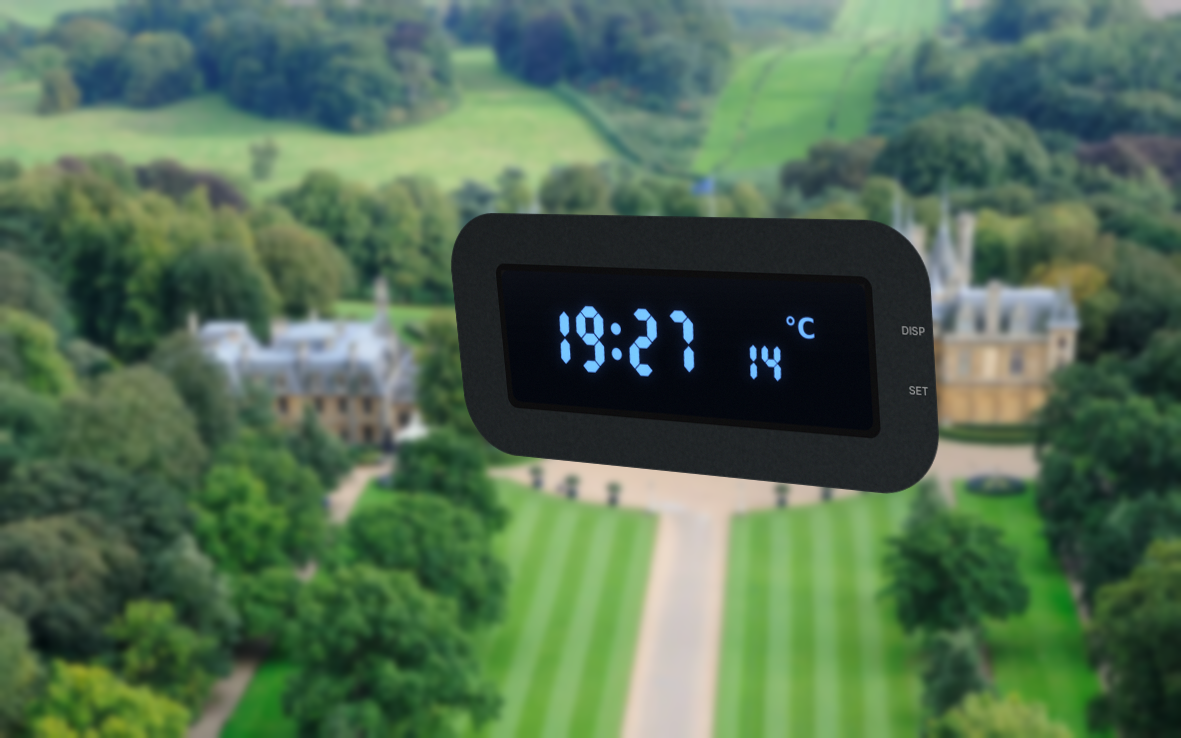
**19:27**
